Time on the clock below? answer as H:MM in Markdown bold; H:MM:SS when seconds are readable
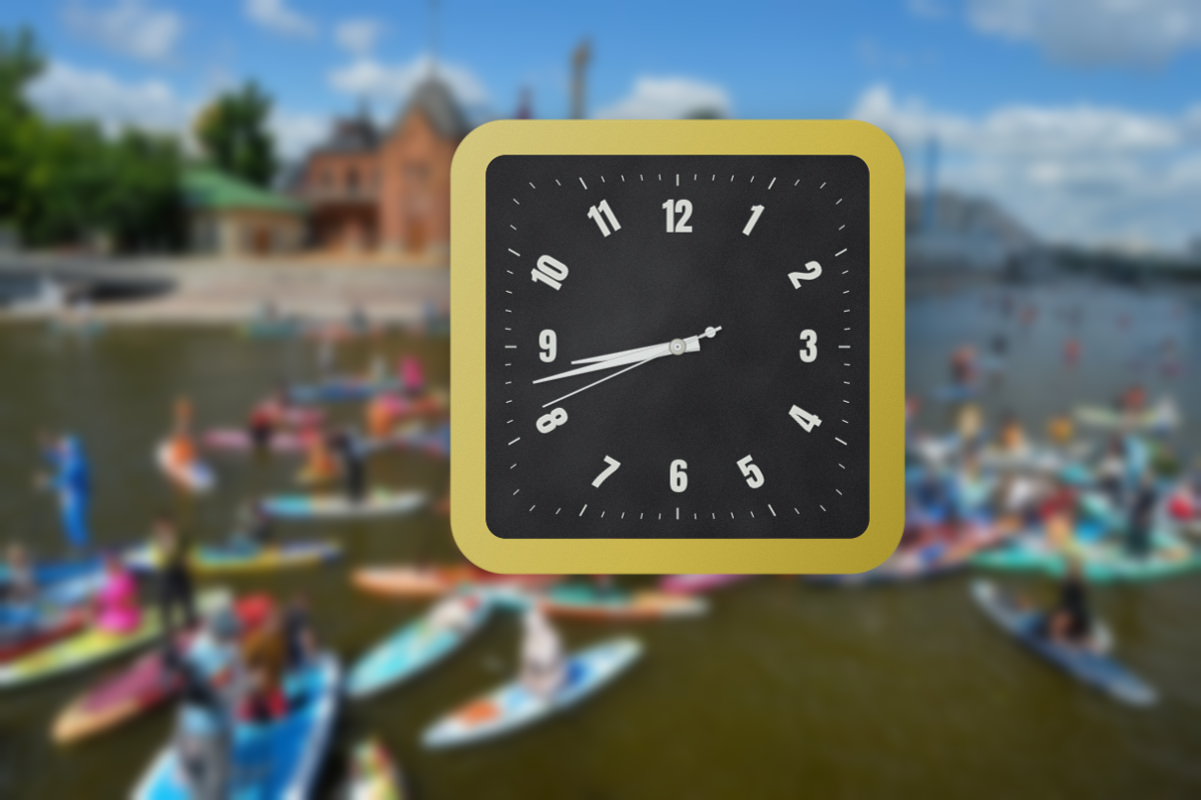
**8:42:41**
